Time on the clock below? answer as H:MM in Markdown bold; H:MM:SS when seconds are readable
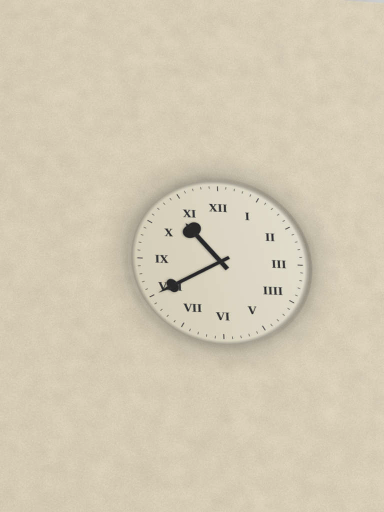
**10:40**
